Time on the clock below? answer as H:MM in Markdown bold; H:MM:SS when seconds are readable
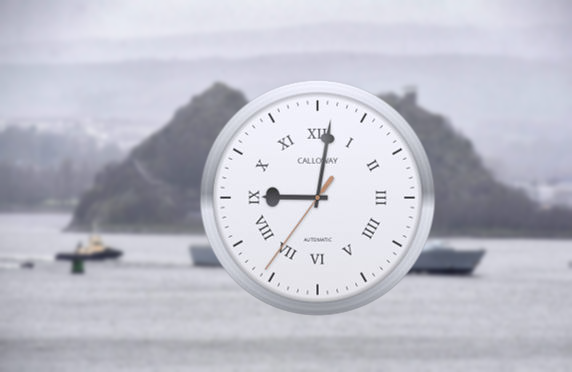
**9:01:36**
